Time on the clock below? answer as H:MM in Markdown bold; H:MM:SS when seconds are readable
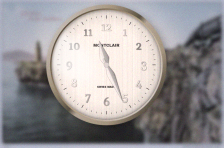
**11:26**
